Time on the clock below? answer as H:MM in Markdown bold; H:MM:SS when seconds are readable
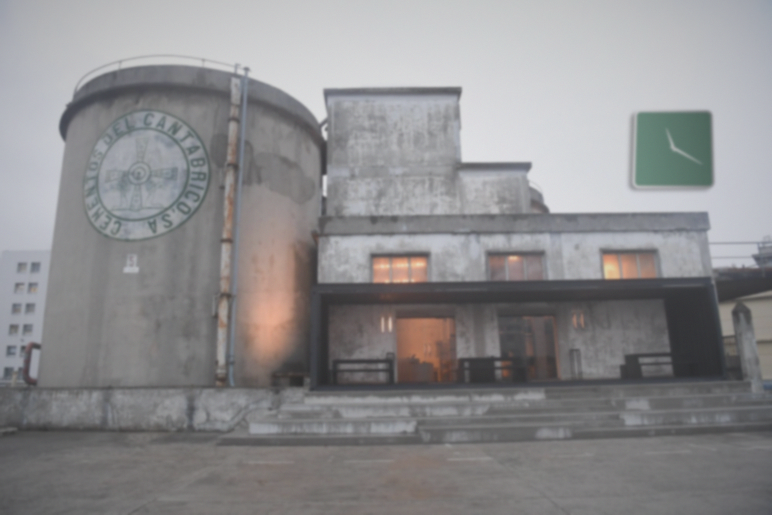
**11:20**
